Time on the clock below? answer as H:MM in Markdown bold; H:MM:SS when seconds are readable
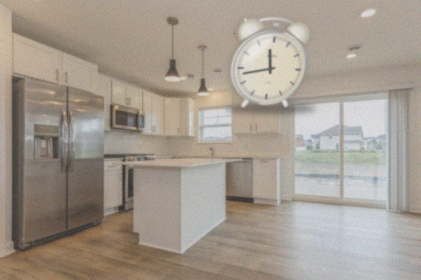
**11:43**
